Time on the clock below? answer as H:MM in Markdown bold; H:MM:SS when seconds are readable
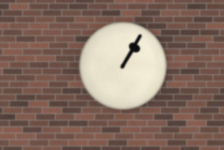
**1:05**
